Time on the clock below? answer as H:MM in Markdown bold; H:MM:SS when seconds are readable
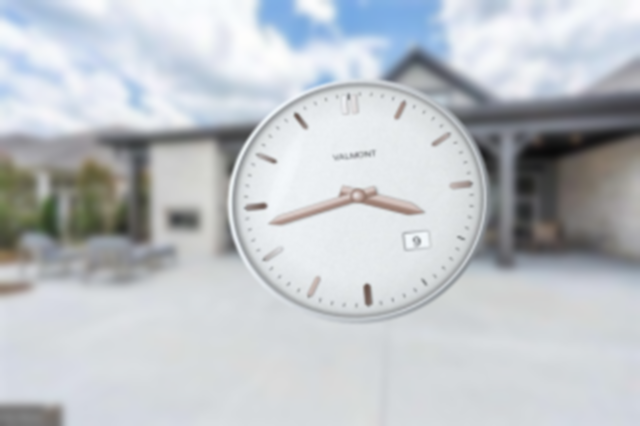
**3:43**
